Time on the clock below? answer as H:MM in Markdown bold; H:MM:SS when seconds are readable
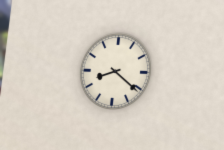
**8:21**
